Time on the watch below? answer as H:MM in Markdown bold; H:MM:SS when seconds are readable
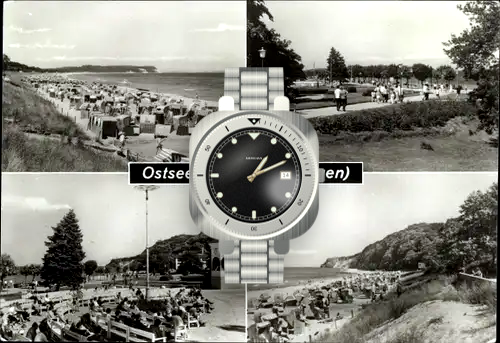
**1:11**
